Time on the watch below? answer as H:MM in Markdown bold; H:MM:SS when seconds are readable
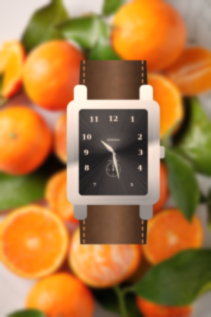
**10:28**
